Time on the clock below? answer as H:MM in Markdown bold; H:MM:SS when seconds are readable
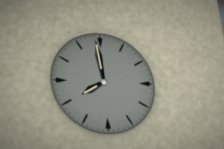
**7:59**
